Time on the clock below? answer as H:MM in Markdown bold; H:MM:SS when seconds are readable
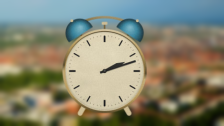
**2:12**
